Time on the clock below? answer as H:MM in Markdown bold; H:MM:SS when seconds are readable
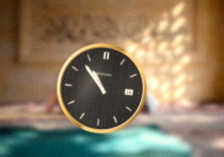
**10:53**
